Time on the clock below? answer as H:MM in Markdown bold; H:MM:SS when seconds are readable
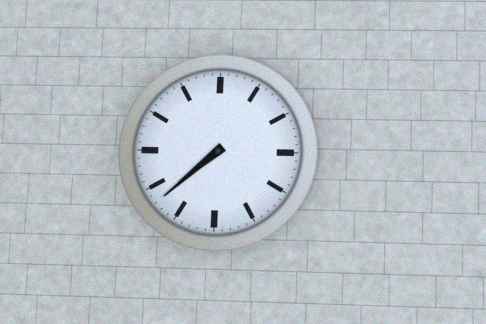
**7:38**
